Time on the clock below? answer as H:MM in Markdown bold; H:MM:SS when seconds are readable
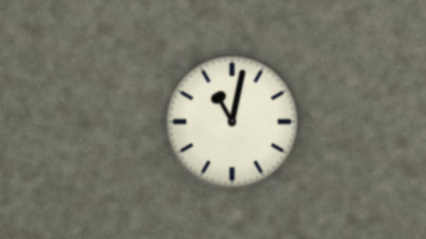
**11:02**
